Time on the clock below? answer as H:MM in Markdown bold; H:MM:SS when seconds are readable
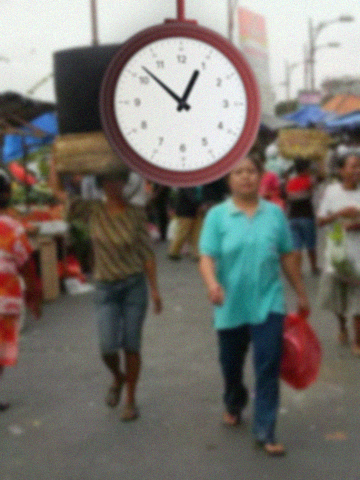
**12:52**
